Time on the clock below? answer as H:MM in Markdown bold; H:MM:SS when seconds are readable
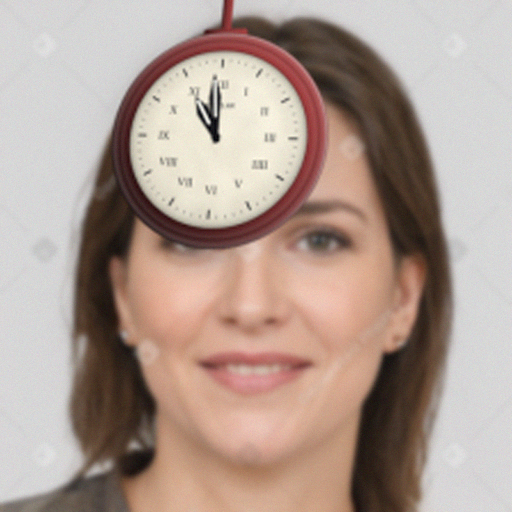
**10:59**
